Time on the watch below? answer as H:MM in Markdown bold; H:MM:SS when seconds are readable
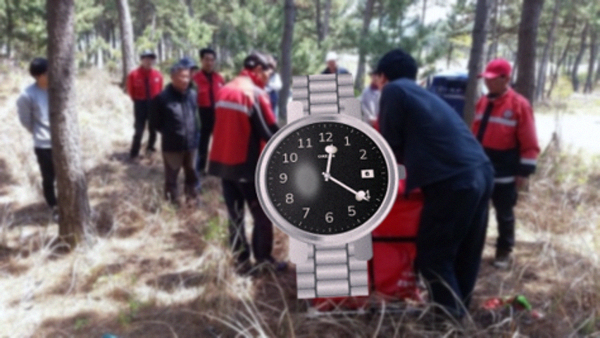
**12:21**
